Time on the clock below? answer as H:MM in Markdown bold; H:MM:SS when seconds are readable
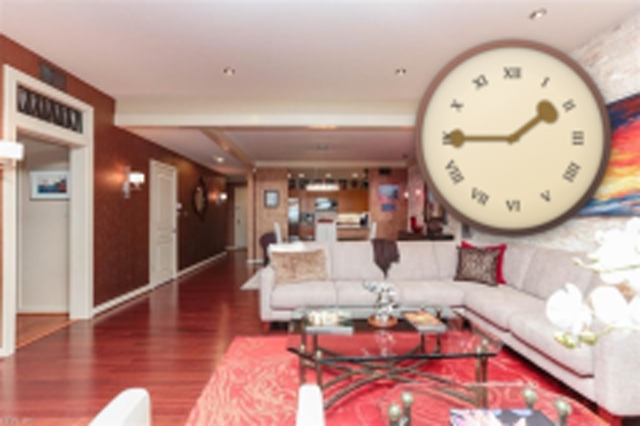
**1:45**
